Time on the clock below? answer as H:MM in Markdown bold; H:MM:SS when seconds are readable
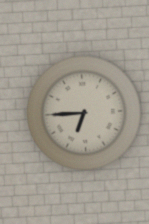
**6:45**
